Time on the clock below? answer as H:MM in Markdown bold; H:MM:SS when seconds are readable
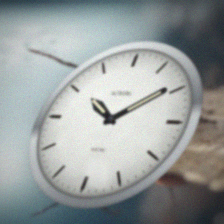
**10:09**
